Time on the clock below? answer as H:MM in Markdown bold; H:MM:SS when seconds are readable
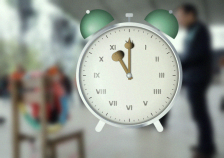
**11:00**
